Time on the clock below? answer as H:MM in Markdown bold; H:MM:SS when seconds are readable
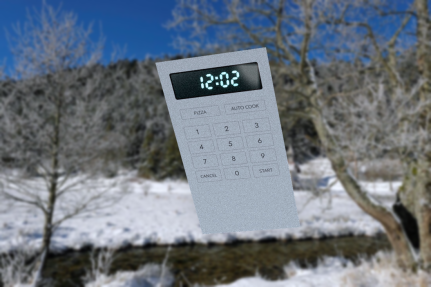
**12:02**
